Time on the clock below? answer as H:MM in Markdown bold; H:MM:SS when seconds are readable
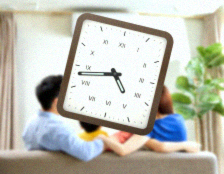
**4:43**
